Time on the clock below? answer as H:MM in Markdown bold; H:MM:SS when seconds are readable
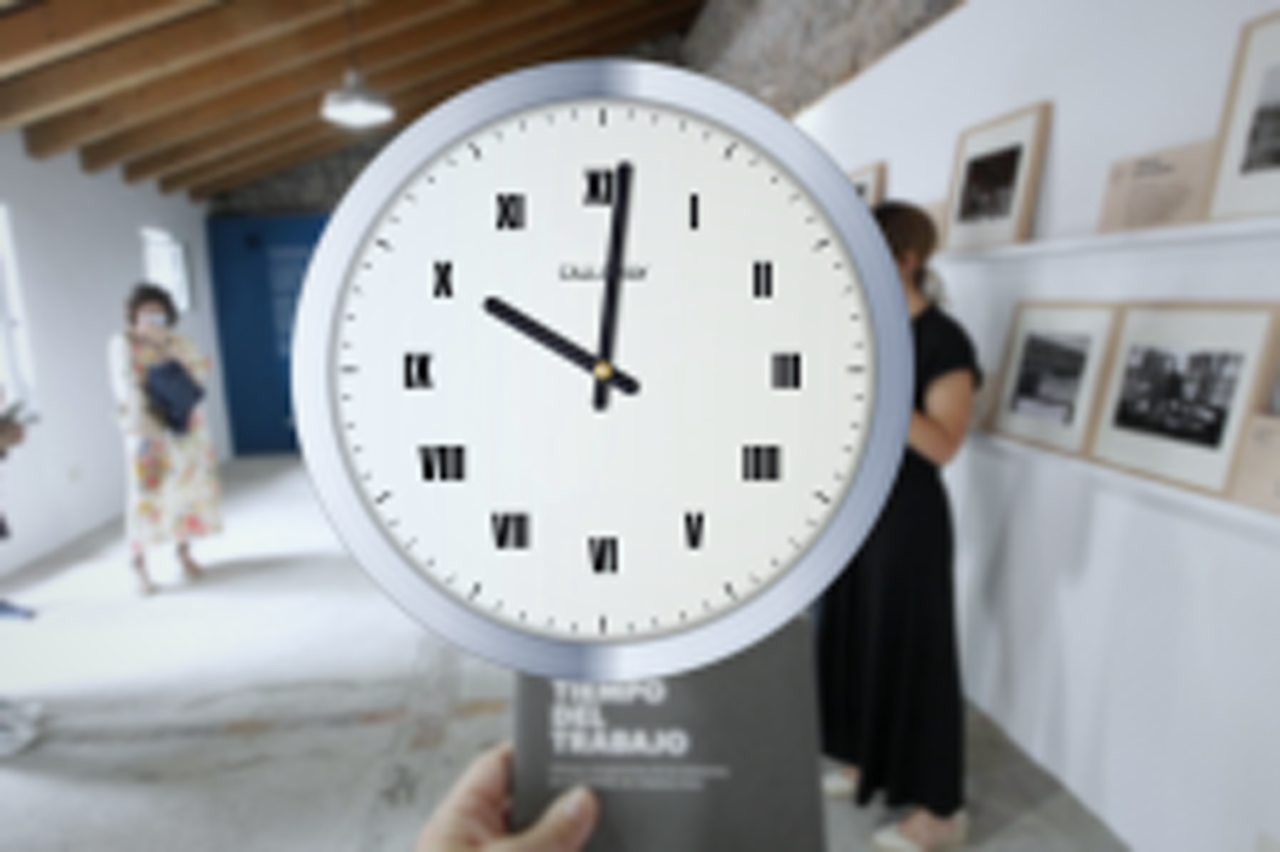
**10:01**
